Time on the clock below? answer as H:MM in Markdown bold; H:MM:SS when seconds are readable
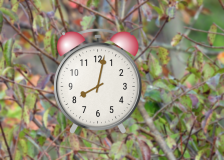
**8:02**
